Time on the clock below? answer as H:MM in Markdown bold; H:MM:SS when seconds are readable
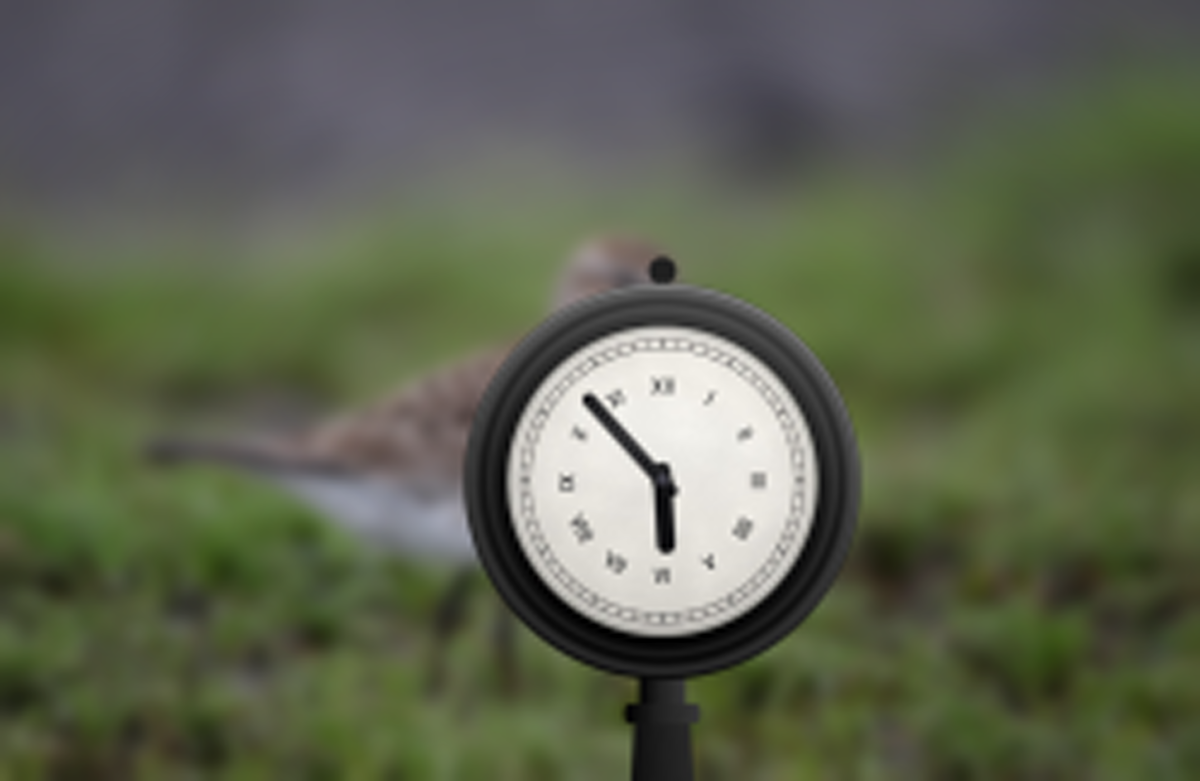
**5:53**
